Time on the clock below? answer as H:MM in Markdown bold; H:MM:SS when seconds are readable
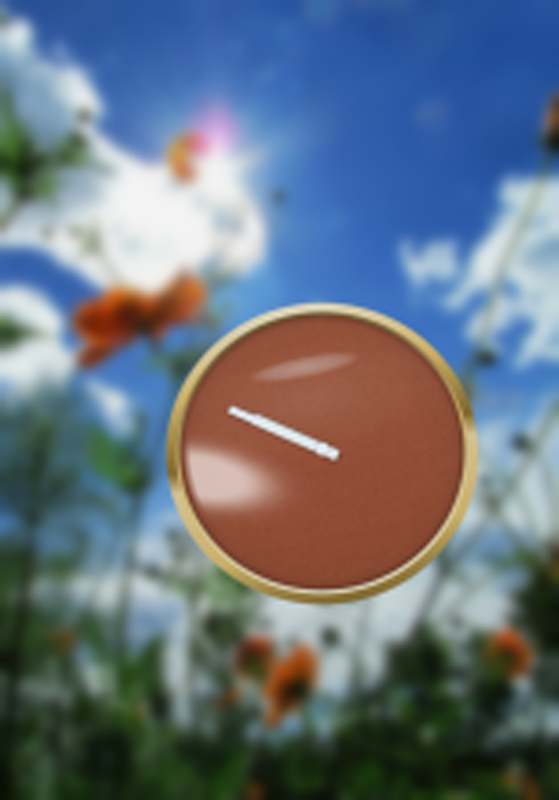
**9:49**
